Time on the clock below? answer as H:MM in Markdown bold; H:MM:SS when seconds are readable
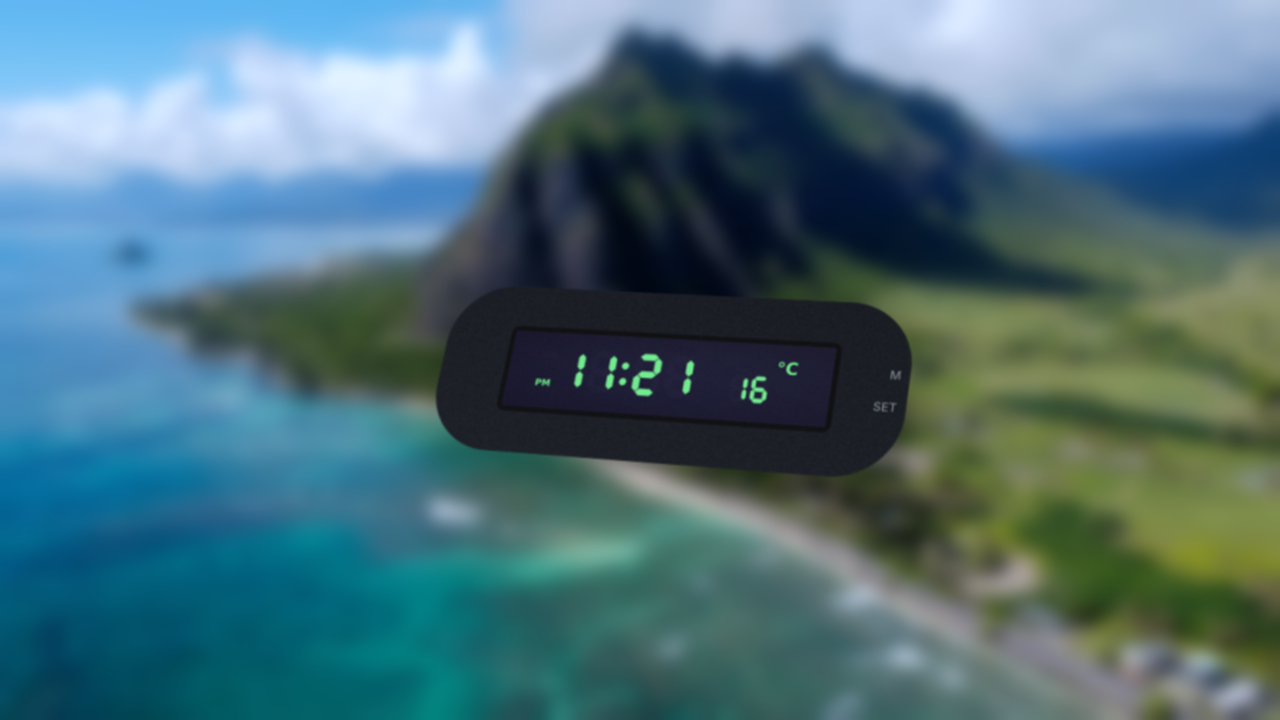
**11:21**
